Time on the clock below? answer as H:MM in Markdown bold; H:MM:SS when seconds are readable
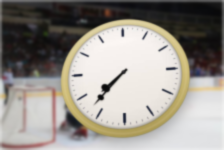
**7:37**
